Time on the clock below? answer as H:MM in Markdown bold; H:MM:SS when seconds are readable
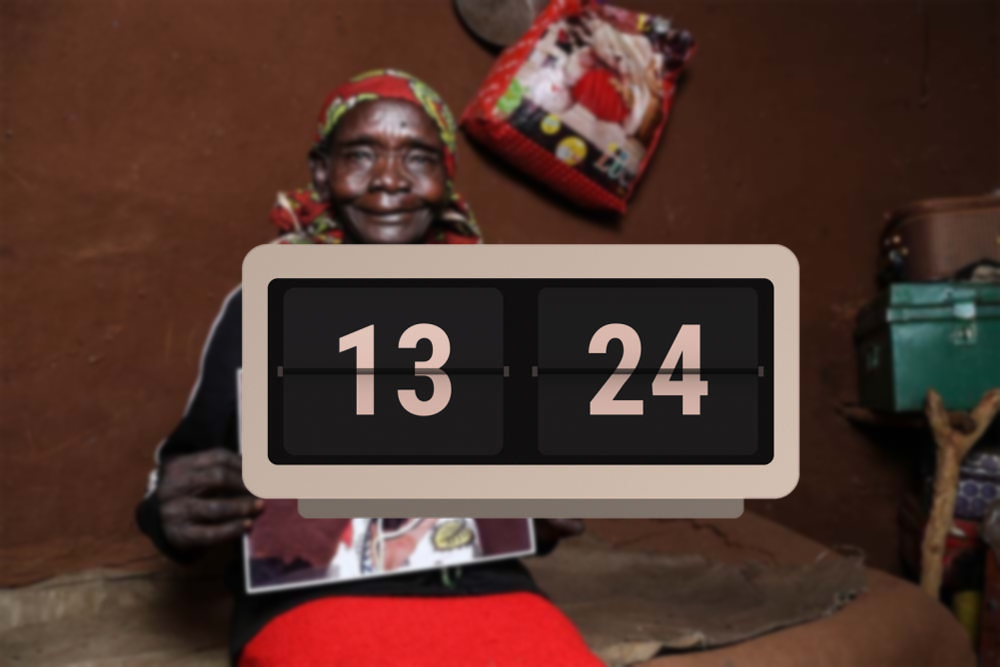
**13:24**
